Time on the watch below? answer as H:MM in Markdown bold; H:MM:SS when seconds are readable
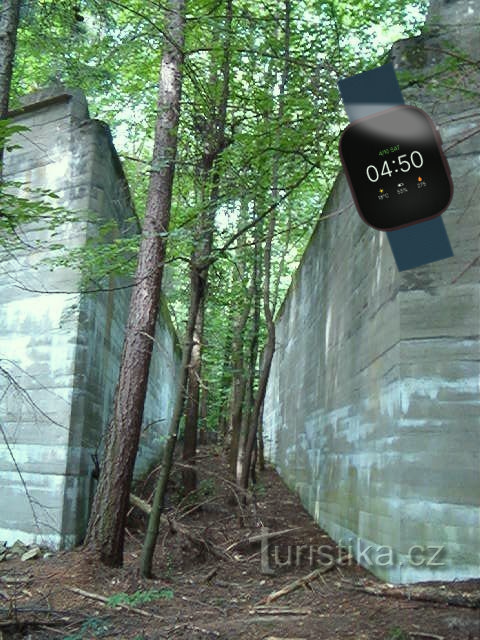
**4:50**
